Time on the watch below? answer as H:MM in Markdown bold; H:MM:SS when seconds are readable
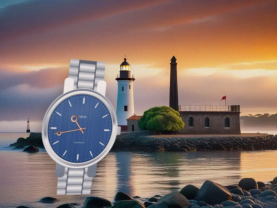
**10:43**
